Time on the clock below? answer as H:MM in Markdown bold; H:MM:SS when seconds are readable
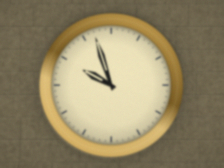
**9:57**
